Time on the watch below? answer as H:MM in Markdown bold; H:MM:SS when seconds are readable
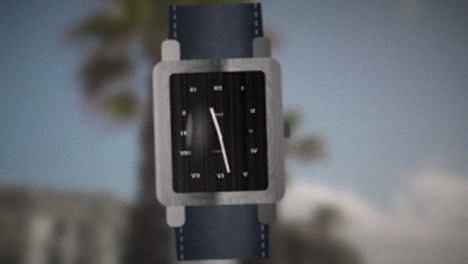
**11:28**
